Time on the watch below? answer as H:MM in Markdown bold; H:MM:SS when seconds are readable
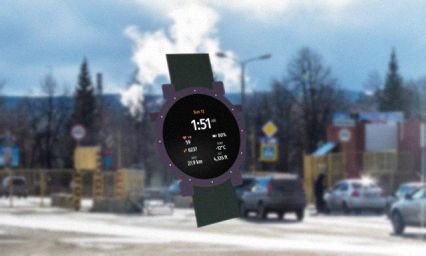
**1:51**
